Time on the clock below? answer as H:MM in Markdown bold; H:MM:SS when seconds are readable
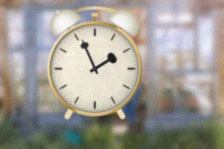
**1:56**
